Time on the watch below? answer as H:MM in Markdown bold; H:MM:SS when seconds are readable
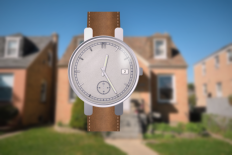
**12:25**
